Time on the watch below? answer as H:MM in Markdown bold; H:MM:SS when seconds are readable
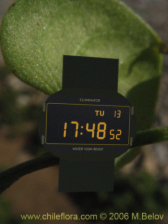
**17:48:52**
